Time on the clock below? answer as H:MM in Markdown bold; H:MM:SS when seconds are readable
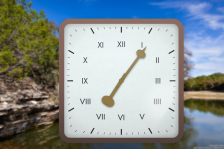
**7:06**
